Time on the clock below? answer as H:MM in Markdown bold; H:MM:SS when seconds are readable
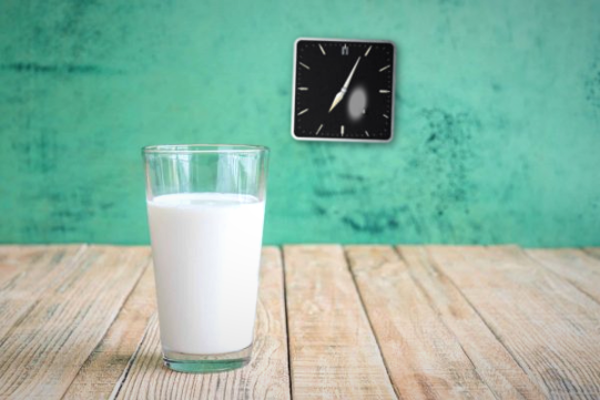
**7:04**
